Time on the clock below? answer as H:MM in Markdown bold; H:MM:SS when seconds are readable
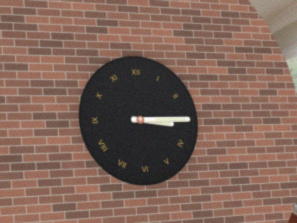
**3:15**
